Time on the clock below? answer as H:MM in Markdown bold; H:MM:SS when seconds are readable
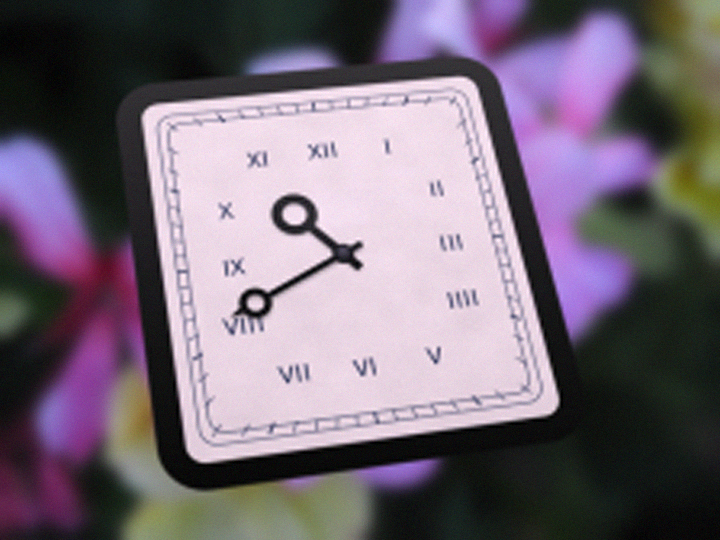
**10:41**
